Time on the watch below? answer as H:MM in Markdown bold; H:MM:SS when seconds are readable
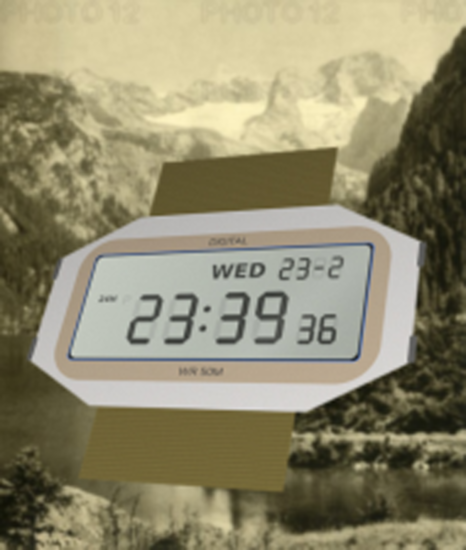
**23:39:36**
